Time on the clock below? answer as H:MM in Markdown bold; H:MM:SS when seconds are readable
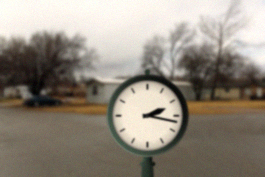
**2:17**
